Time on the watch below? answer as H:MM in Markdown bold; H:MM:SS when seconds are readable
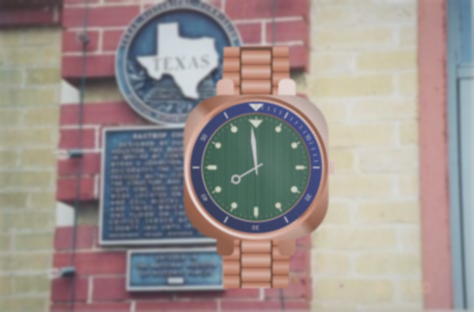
**7:59**
